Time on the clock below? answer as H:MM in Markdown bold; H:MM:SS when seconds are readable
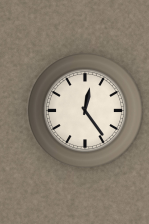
**12:24**
